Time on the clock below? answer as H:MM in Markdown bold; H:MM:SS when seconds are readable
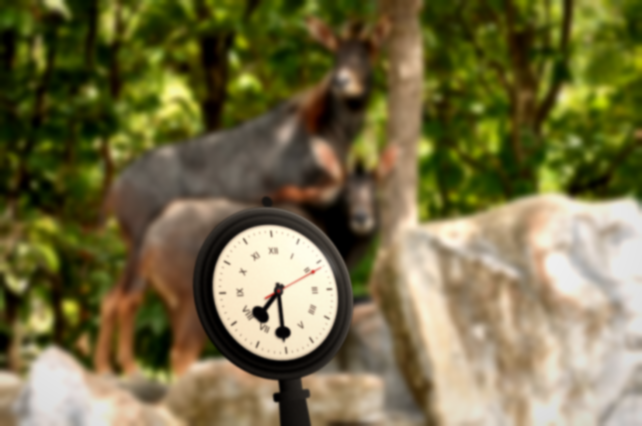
**7:30:11**
